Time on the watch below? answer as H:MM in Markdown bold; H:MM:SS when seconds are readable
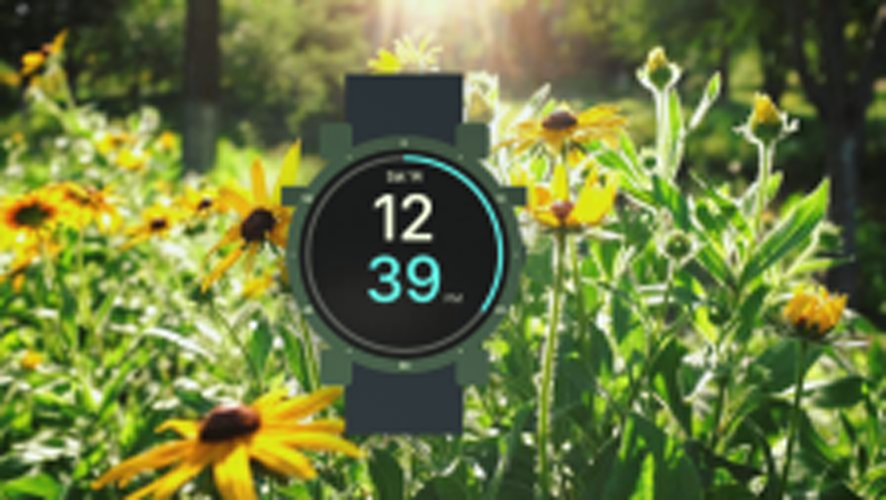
**12:39**
